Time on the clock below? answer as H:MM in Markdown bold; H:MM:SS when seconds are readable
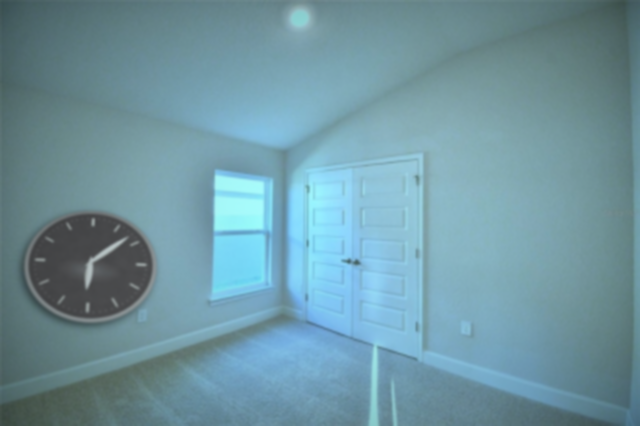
**6:08**
